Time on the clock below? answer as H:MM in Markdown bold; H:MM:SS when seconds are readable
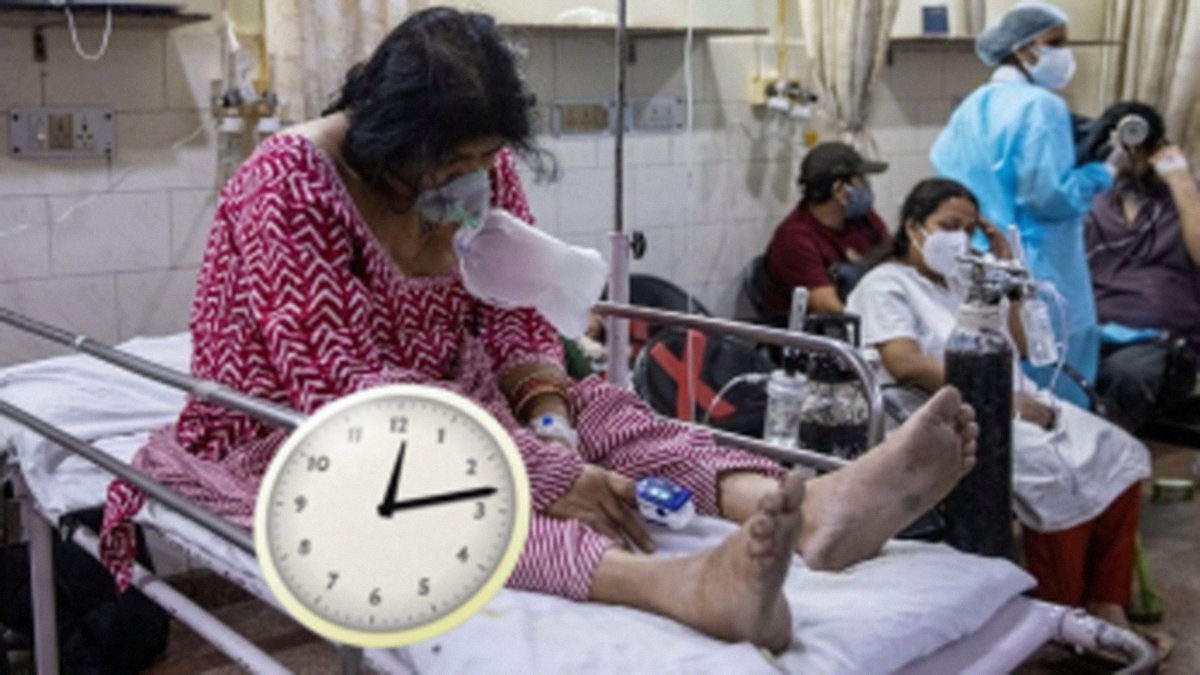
**12:13**
